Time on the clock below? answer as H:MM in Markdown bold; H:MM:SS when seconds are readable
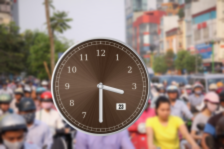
**3:30**
